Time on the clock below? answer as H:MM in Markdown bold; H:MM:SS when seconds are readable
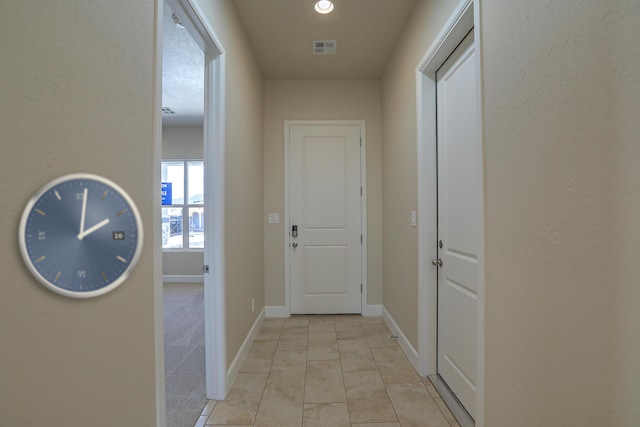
**2:01**
